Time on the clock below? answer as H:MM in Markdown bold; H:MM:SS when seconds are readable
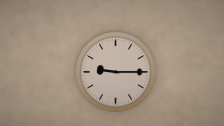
**9:15**
